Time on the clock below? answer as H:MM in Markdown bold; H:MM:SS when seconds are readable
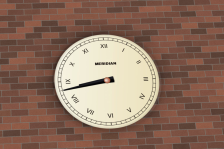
**8:43**
